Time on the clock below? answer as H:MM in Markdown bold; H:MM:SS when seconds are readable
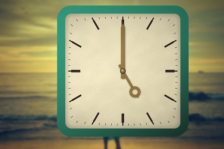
**5:00**
